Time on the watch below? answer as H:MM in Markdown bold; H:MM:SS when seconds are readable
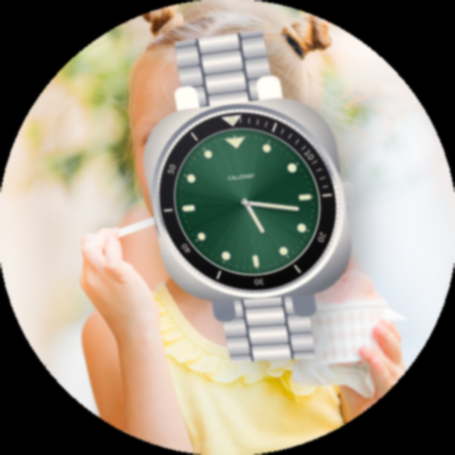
**5:17**
